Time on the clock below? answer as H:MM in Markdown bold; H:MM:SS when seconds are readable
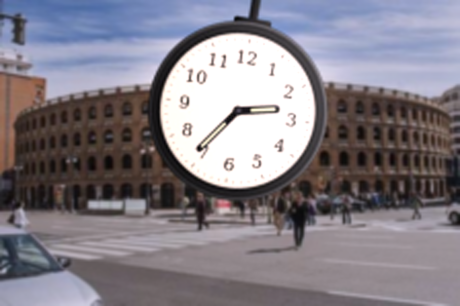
**2:36**
